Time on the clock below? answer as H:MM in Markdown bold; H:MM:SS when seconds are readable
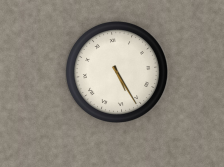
**5:26**
